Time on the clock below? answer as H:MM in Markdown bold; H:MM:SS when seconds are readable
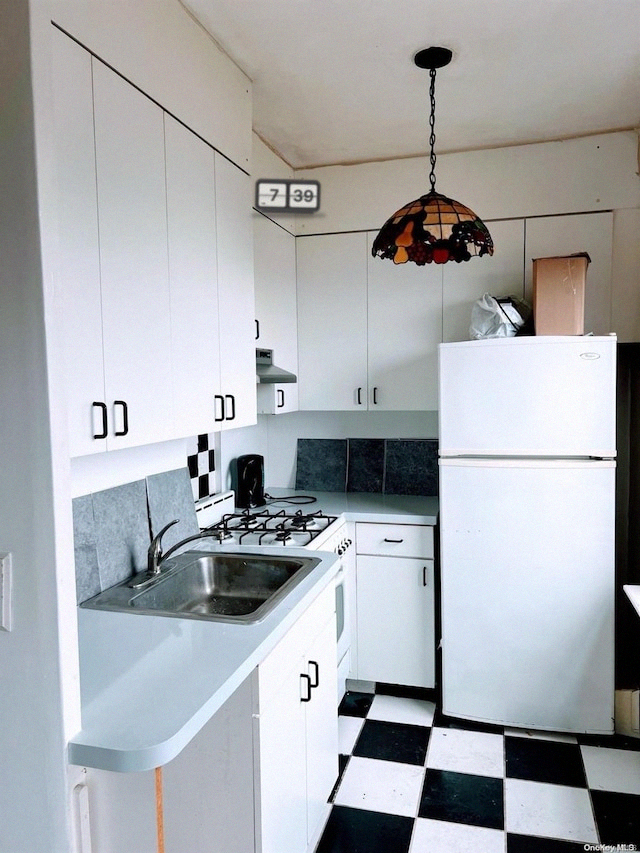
**7:39**
